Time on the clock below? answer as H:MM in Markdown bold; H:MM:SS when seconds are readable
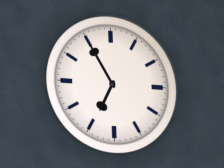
**6:55**
